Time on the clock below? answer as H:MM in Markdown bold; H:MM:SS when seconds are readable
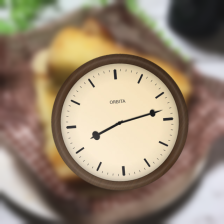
**8:13**
